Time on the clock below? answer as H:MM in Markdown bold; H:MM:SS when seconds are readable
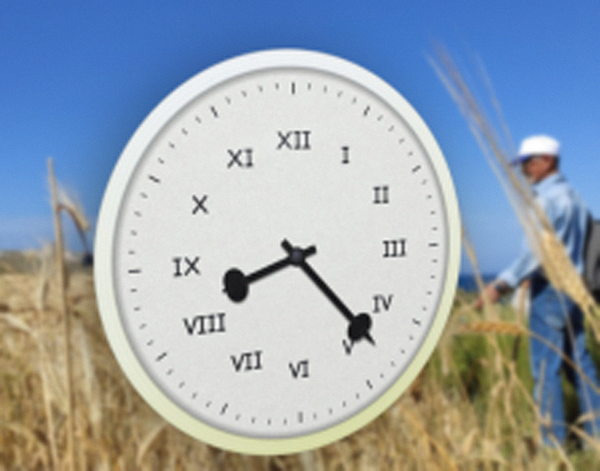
**8:23**
